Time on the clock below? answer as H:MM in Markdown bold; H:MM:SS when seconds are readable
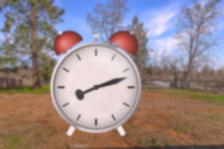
**8:12**
